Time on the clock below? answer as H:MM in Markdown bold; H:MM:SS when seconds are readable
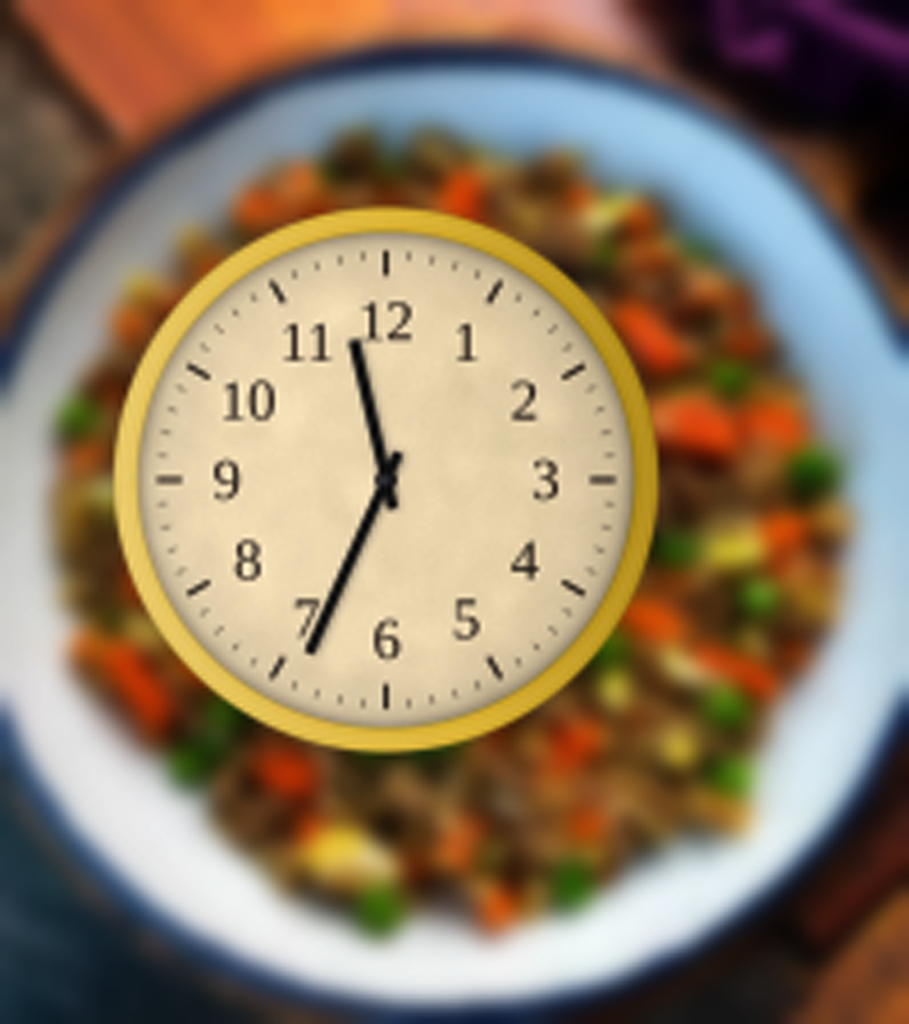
**11:34**
